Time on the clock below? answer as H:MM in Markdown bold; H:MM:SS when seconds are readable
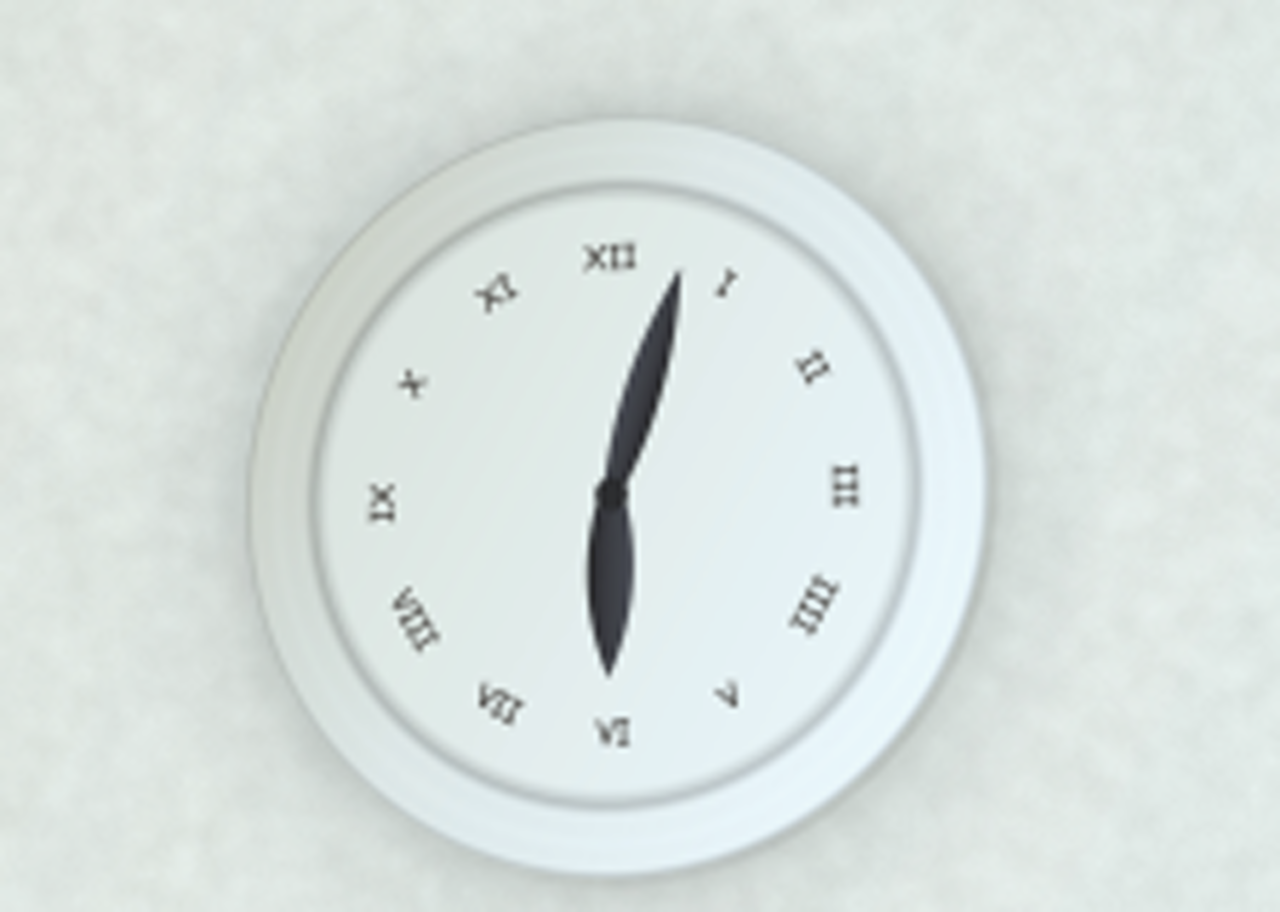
**6:03**
